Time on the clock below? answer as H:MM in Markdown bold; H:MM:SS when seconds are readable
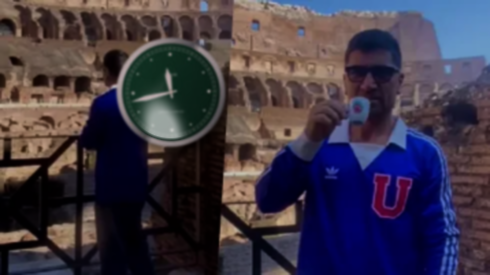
**11:43**
